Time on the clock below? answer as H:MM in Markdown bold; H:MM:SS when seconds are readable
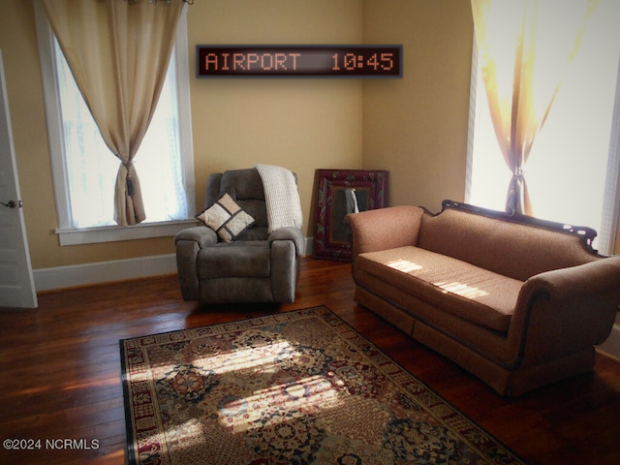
**10:45**
